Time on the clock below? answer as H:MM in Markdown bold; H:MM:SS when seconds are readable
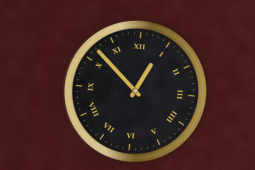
**12:52**
